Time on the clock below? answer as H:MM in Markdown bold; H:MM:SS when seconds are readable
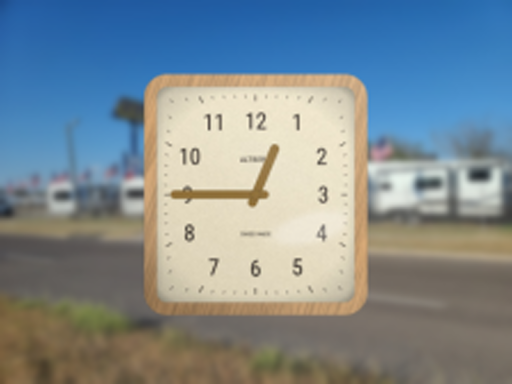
**12:45**
